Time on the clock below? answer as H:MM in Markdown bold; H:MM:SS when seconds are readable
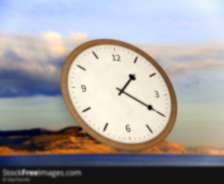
**1:20**
